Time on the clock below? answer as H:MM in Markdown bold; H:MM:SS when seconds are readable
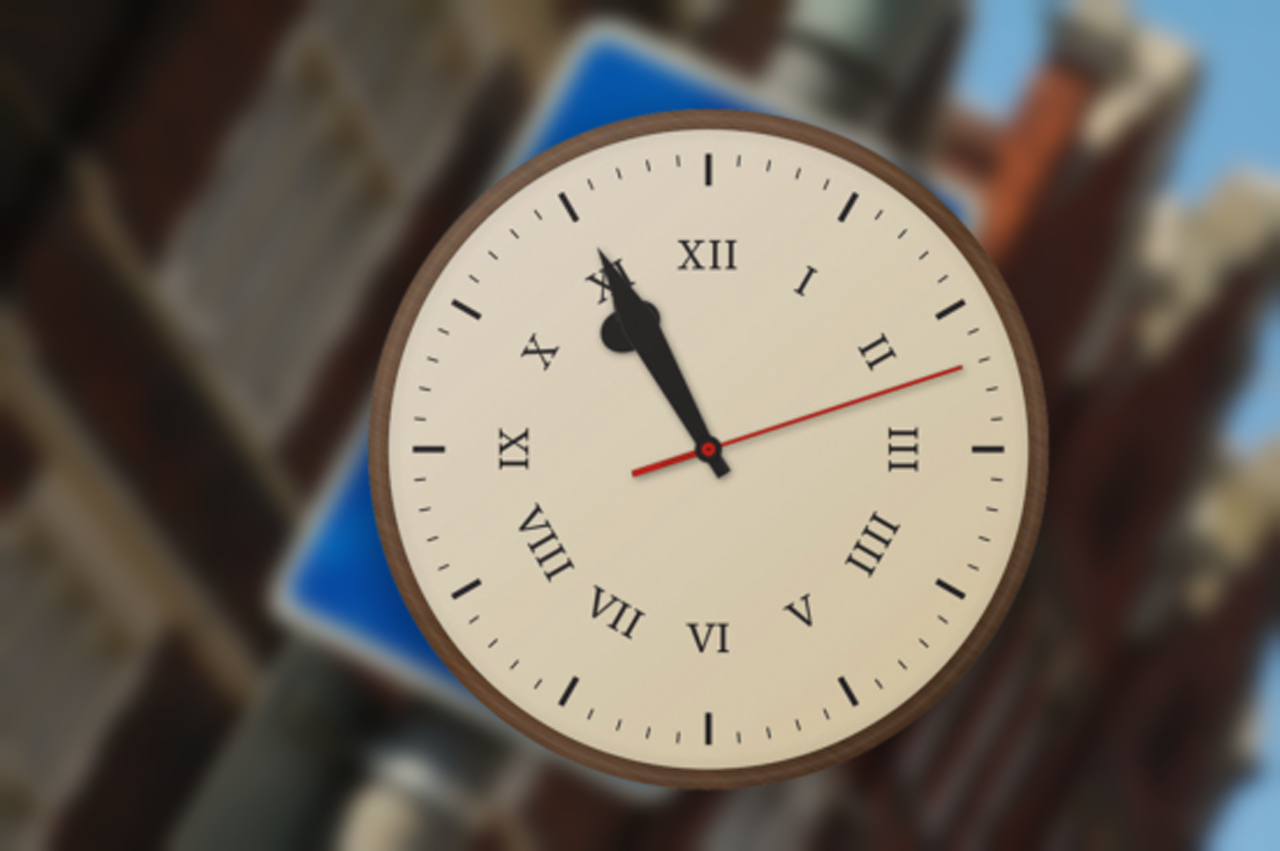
**10:55:12**
